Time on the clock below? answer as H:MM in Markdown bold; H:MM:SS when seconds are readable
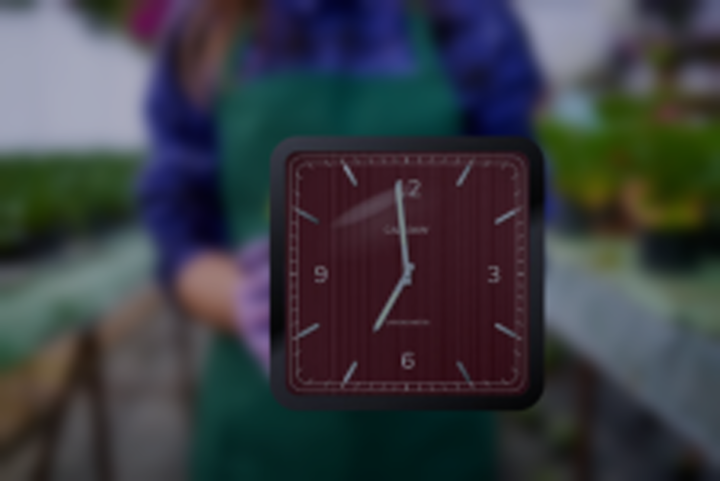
**6:59**
